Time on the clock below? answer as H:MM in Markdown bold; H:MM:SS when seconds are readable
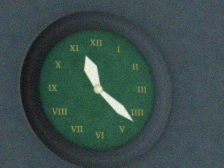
**11:22**
